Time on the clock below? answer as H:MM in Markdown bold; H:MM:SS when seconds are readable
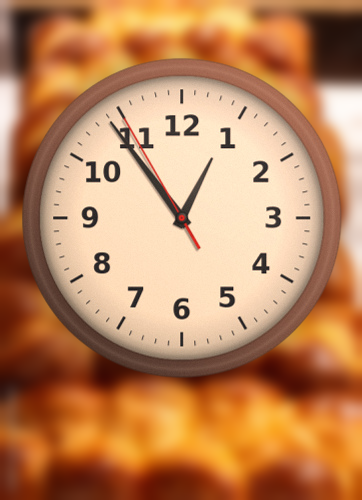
**12:53:55**
